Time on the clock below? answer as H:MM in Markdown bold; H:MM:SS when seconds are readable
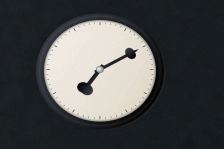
**7:10**
